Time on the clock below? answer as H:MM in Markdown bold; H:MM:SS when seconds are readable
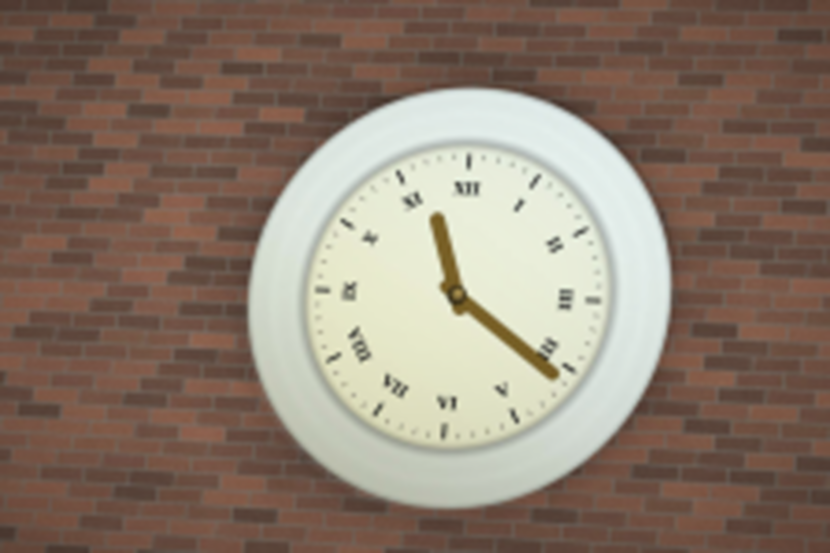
**11:21**
